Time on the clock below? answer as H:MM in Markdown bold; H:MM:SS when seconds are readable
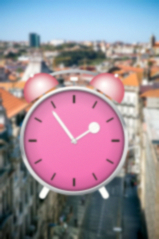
**1:54**
